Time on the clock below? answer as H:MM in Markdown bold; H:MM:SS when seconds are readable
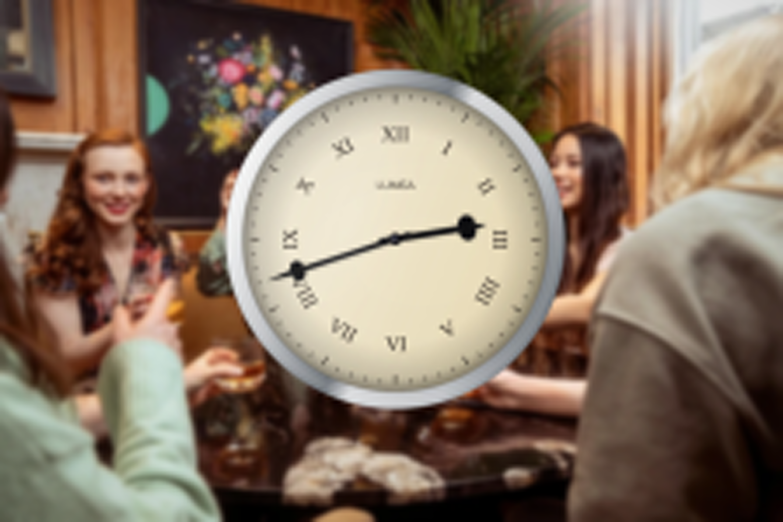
**2:42**
